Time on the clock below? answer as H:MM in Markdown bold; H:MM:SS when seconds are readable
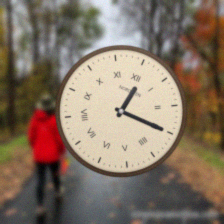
**12:15**
